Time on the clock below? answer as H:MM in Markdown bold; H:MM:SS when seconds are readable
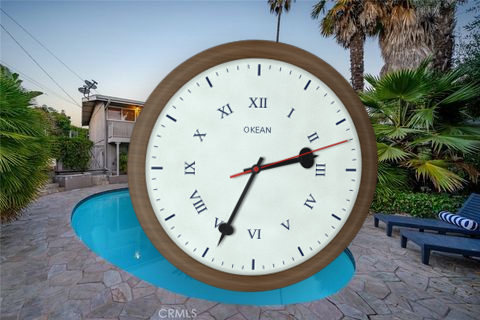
**2:34:12**
